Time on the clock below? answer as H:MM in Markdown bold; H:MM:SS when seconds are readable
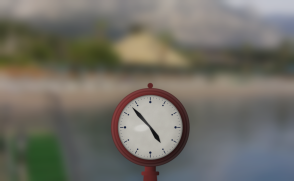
**4:53**
